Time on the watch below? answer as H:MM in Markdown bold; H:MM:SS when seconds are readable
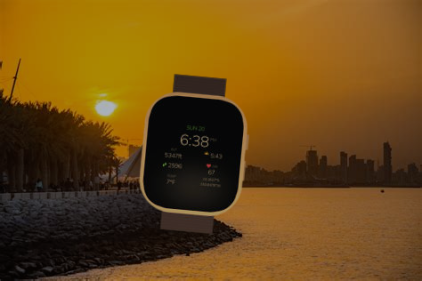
**6:38**
